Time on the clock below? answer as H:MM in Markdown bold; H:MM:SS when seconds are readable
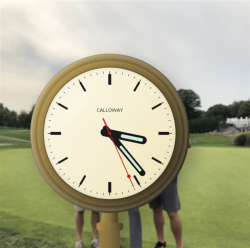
**3:23:26**
